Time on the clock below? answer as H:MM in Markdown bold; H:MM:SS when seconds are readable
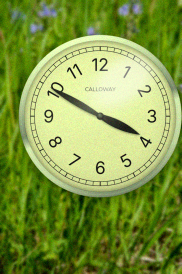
**3:50**
